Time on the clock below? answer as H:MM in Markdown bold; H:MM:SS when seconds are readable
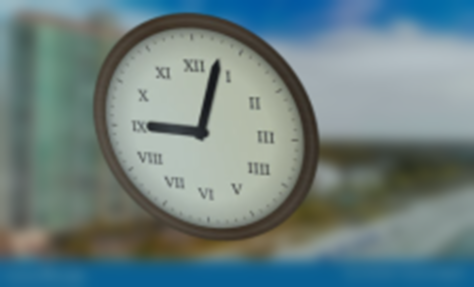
**9:03**
